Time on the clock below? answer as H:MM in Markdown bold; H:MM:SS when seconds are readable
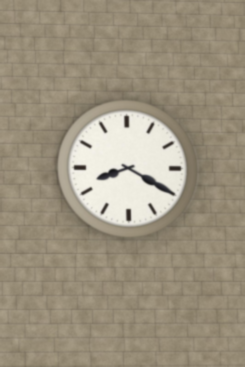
**8:20**
